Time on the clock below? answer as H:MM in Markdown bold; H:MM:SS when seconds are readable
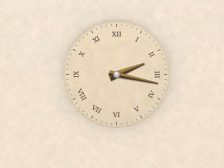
**2:17**
